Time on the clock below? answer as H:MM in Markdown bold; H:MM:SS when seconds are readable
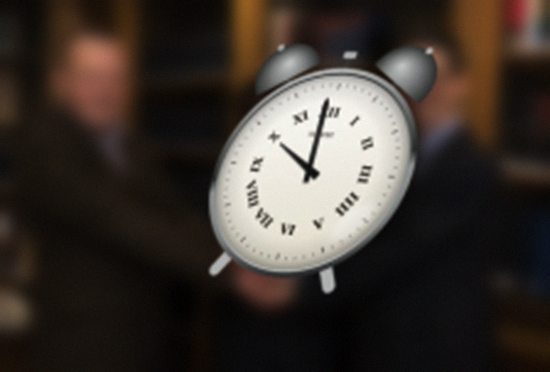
**9:59**
